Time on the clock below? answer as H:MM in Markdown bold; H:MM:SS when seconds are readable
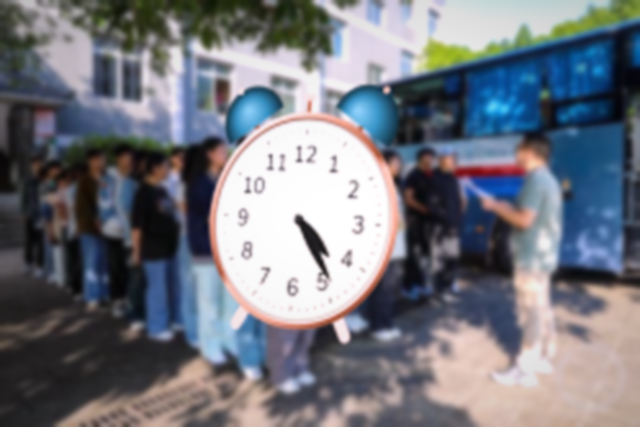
**4:24**
